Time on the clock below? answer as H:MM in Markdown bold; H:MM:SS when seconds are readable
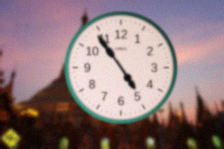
**4:54**
